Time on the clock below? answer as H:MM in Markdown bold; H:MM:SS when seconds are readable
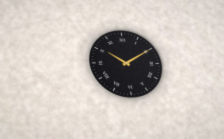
**10:10**
